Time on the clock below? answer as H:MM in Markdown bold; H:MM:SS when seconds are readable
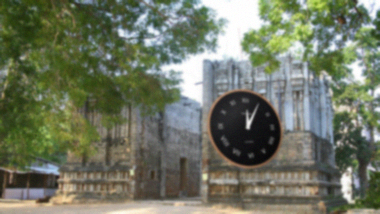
**12:05**
